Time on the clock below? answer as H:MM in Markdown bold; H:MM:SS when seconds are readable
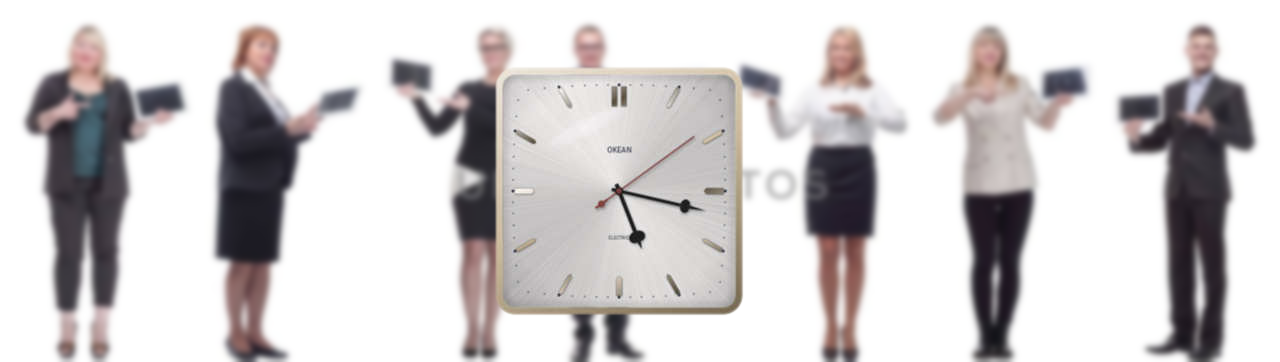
**5:17:09**
